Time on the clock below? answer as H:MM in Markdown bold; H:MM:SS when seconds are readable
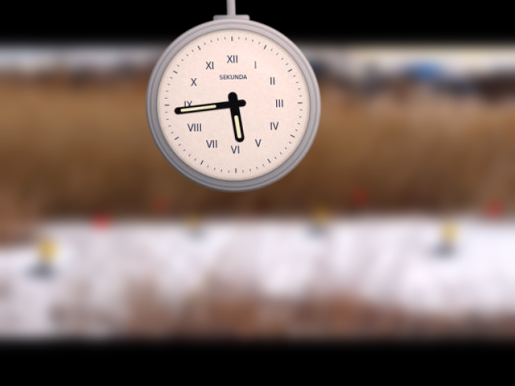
**5:44**
